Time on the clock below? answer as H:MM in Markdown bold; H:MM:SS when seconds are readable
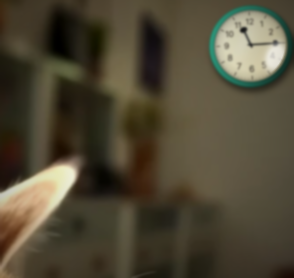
**11:15**
